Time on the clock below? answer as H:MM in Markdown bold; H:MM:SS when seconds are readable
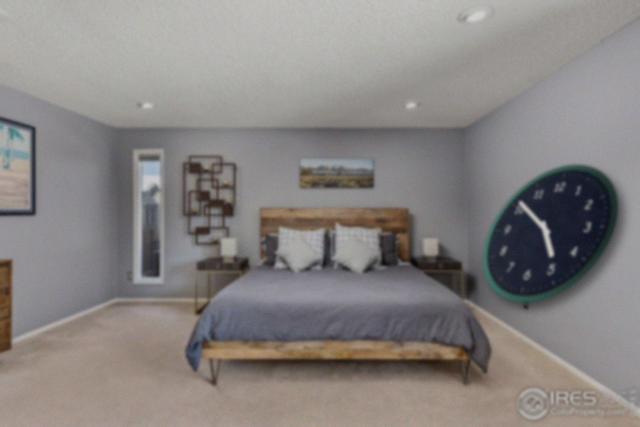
**4:51**
